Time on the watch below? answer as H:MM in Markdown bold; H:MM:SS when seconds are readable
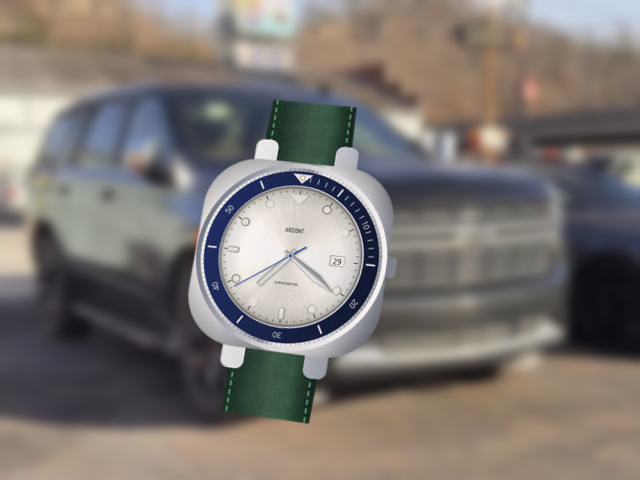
**7:20:39**
